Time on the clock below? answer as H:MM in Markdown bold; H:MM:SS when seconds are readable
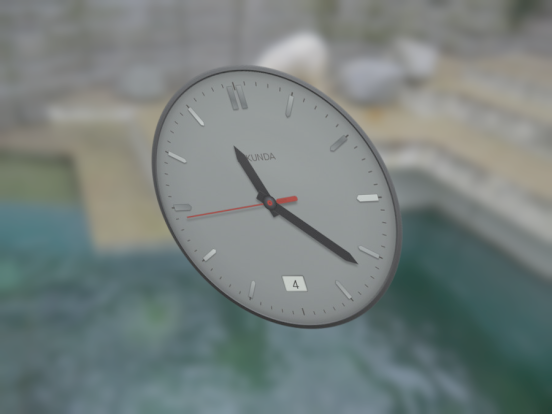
**11:21:44**
